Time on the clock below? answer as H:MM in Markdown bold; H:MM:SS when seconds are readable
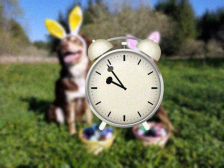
**9:54**
